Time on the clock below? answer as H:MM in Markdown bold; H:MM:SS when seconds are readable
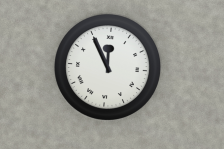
**11:55**
